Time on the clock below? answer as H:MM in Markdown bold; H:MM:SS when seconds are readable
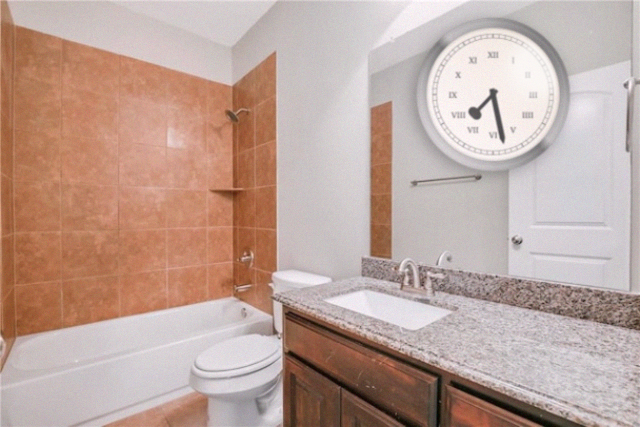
**7:28**
